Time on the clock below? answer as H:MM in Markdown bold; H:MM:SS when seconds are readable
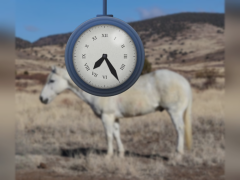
**7:25**
